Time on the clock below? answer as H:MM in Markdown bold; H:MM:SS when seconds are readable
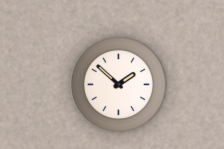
**1:52**
